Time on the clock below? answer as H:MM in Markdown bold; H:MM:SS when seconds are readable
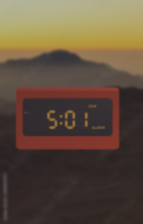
**5:01**
